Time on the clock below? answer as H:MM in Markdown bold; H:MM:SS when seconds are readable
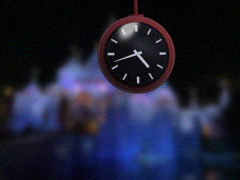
**4:42**
